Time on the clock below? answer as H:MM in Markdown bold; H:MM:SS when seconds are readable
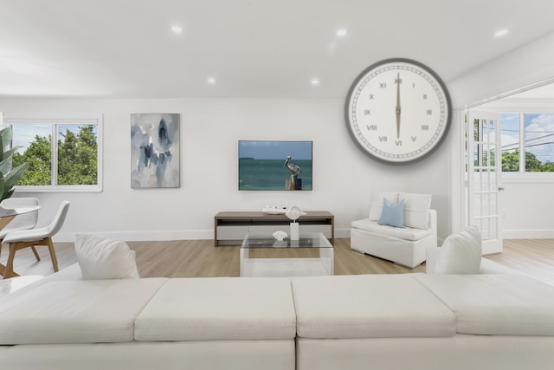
**6:00**
